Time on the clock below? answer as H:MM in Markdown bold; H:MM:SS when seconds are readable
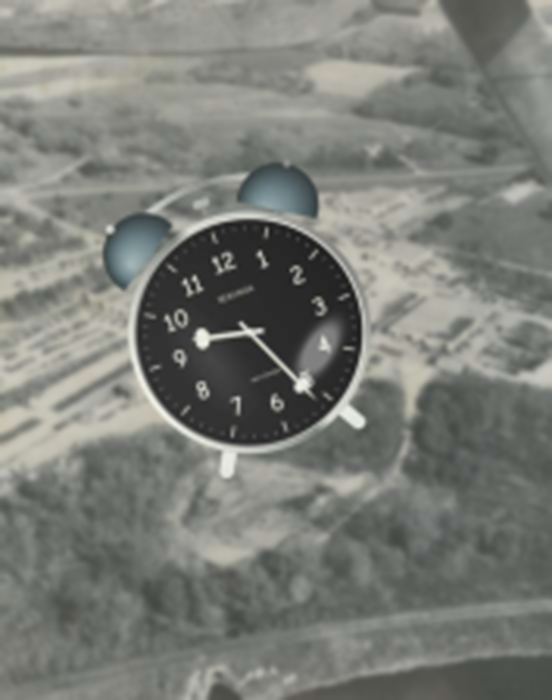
**9:26**
